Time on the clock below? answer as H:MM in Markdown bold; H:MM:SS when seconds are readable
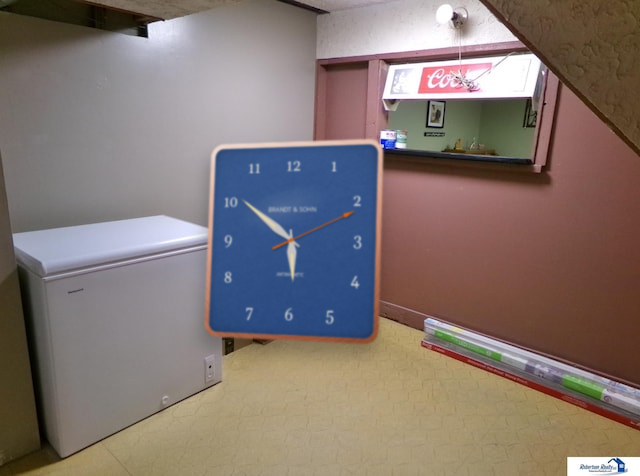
**5:51:11**
